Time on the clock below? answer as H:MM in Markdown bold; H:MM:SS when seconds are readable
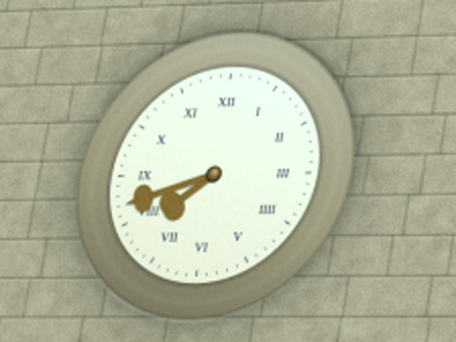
**7:42**
